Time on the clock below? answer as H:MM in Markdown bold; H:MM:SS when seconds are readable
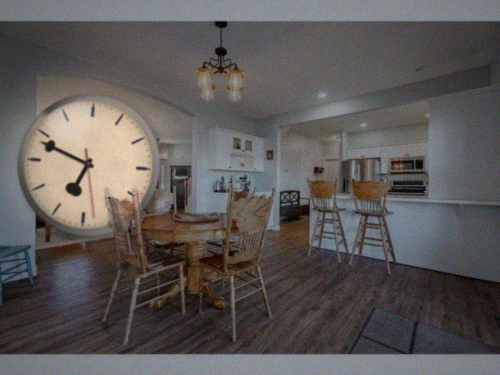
**6:48:28**
